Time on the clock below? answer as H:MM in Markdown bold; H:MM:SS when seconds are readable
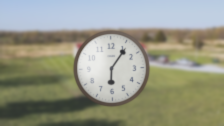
**6:06**
